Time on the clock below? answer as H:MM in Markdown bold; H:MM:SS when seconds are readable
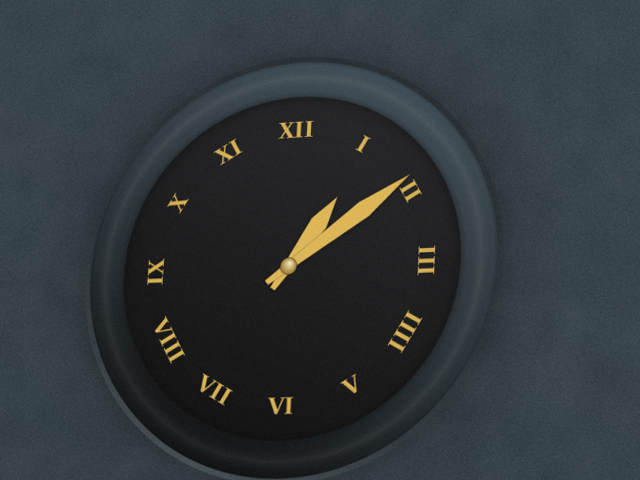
**1:09**
